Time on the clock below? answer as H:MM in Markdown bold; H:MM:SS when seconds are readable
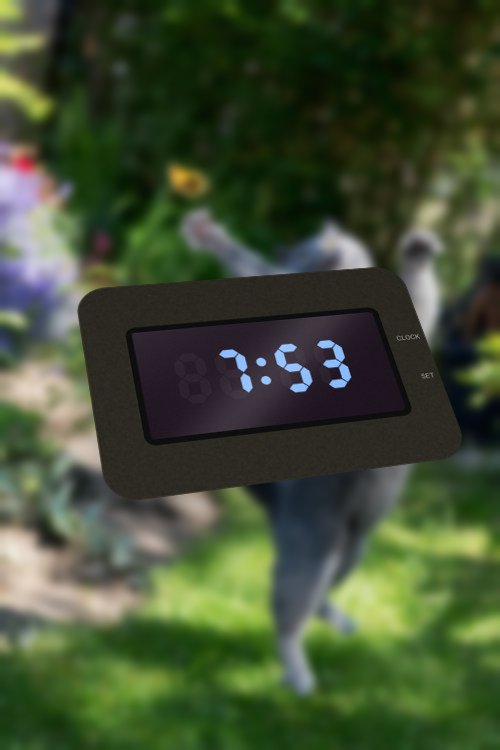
**7:53**
